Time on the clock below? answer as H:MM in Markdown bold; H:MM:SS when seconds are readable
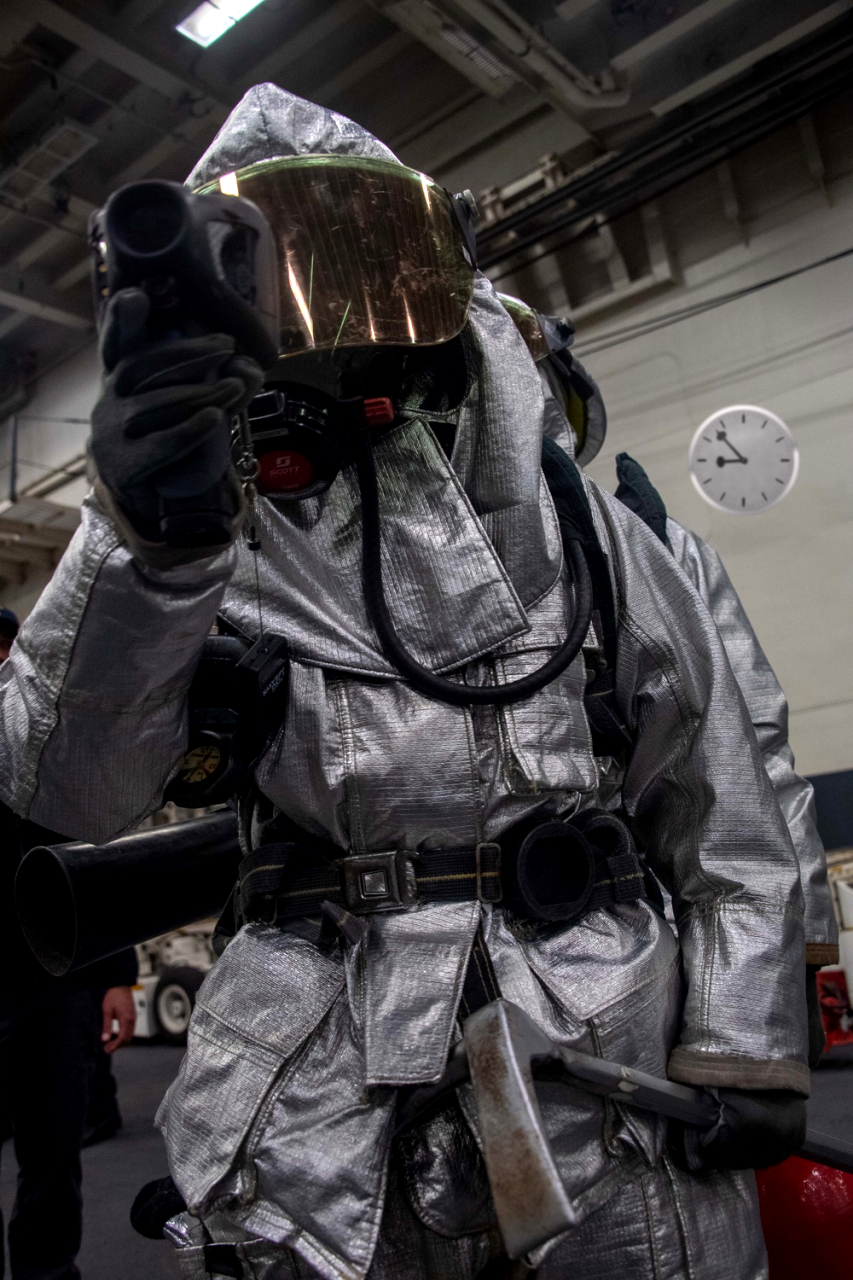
**8:53**
